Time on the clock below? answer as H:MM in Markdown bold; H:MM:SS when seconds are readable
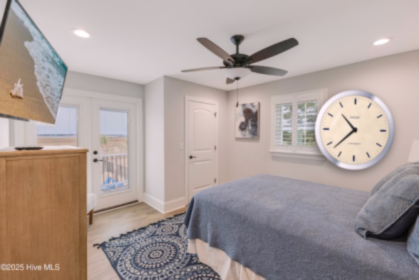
**10:38**
